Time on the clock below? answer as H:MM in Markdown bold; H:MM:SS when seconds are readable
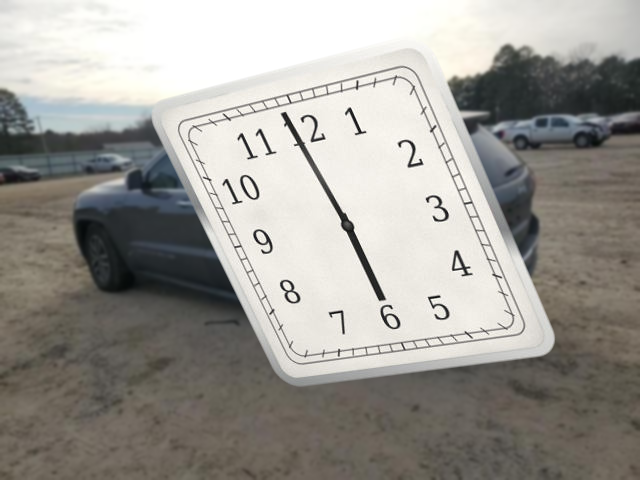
**5:59**
